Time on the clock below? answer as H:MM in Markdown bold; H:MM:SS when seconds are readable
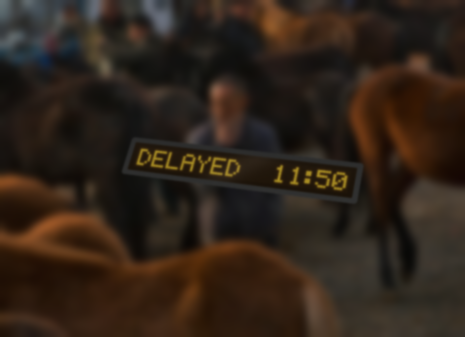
**11:50**
